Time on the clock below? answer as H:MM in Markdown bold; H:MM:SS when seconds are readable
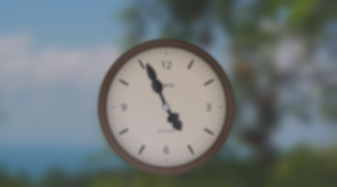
**4:56**
